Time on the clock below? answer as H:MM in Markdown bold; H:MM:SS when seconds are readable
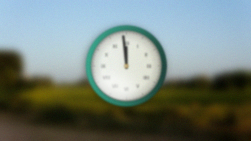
**11:59**
